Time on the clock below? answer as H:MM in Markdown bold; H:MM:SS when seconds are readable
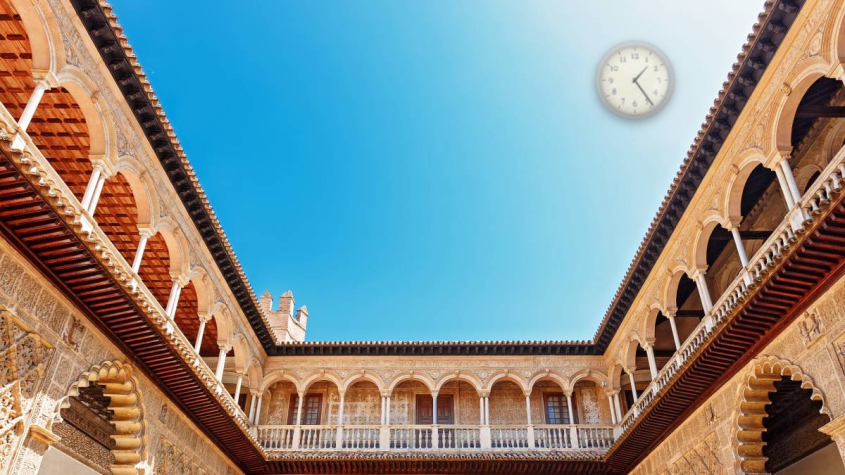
**1:24**
